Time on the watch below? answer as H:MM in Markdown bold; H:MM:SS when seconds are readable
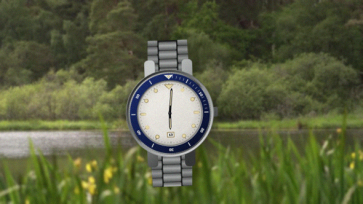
**6:01**
